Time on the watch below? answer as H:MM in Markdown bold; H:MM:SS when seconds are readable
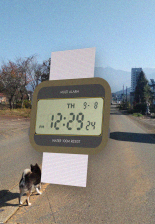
**12:29:24**
